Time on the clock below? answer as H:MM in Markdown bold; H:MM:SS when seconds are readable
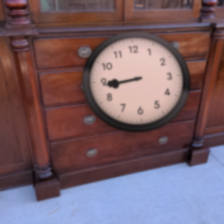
**8:44**
